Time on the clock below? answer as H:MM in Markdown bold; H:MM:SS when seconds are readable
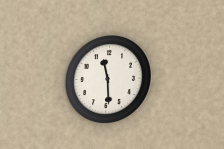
**11:29**
